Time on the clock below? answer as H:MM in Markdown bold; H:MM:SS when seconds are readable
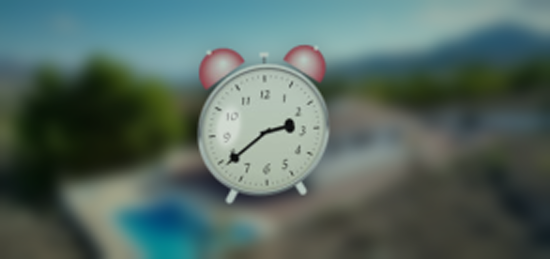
**2:39**
